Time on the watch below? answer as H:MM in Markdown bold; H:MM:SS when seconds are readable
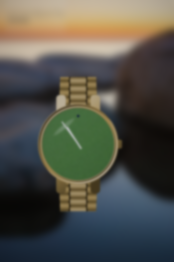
**10:54**
